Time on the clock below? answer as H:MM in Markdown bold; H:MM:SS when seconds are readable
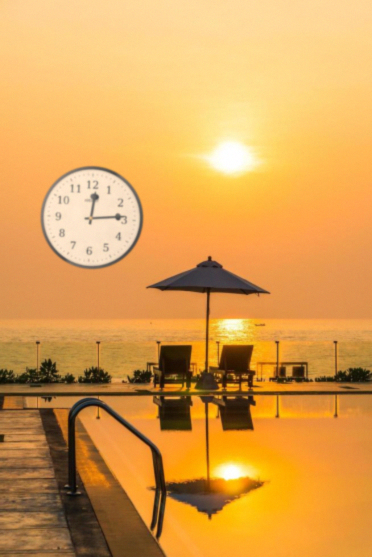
**12:14**
